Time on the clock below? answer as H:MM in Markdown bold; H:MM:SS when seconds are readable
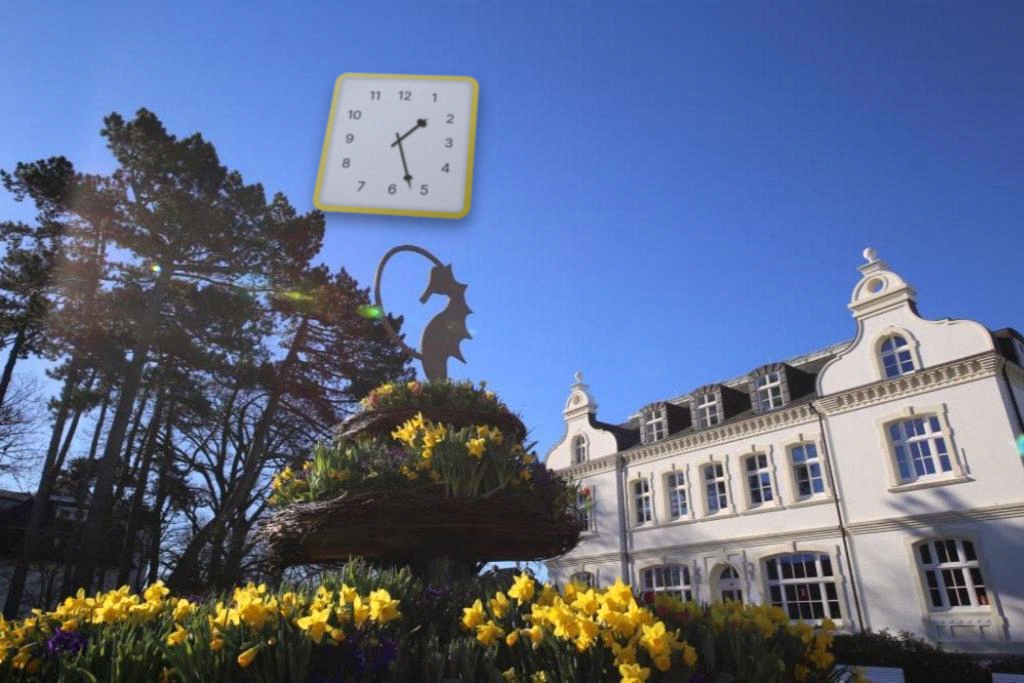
**1:27**
